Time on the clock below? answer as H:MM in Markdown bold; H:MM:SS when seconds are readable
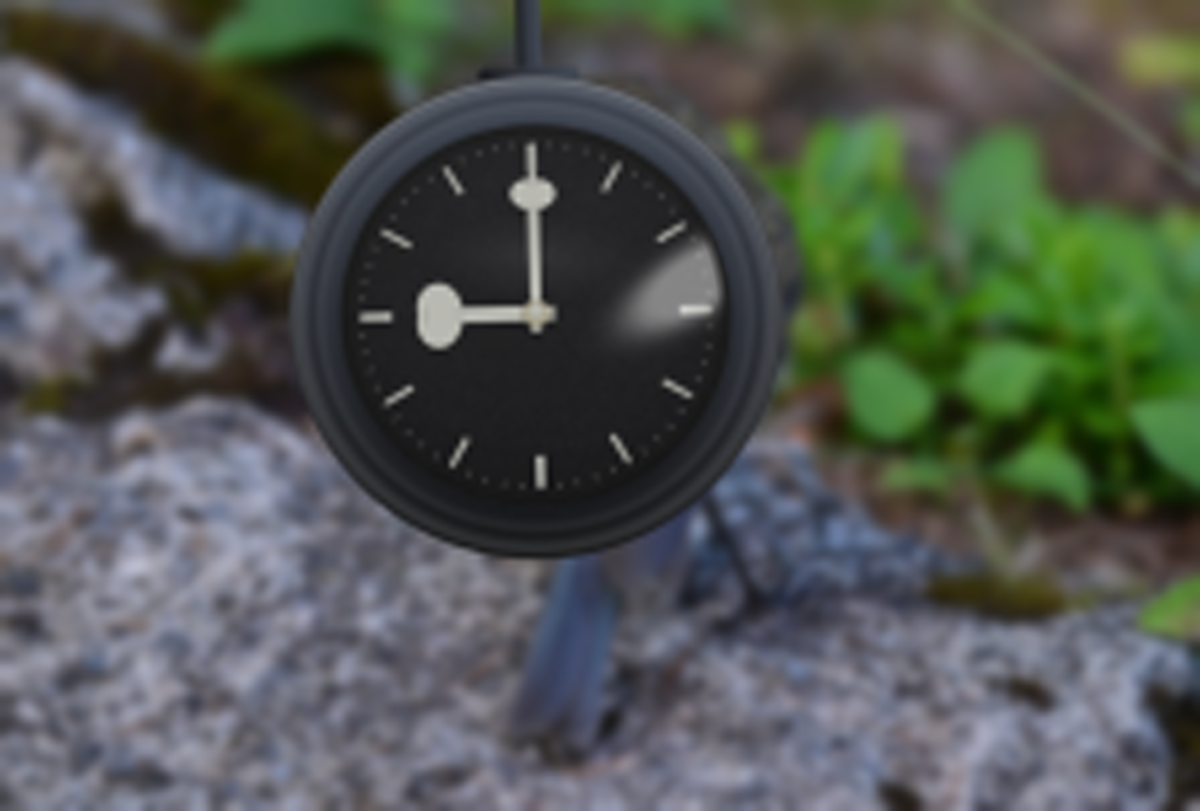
**9:00**
